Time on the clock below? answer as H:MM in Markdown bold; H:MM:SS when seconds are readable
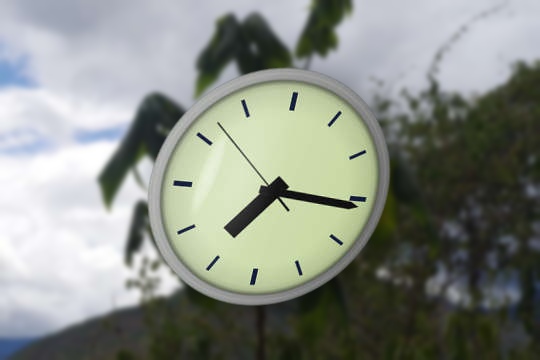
**7:15:52**
